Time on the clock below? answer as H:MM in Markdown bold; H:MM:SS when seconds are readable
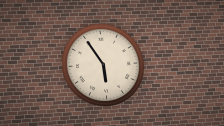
**5:55**
